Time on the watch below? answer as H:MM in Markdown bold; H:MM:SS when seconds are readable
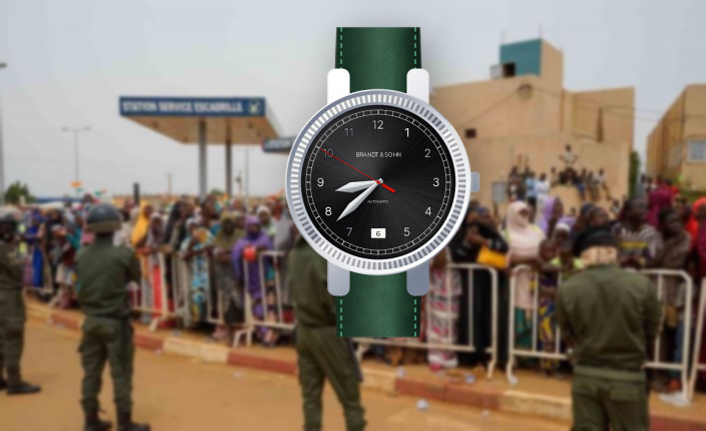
**8:37:50**
